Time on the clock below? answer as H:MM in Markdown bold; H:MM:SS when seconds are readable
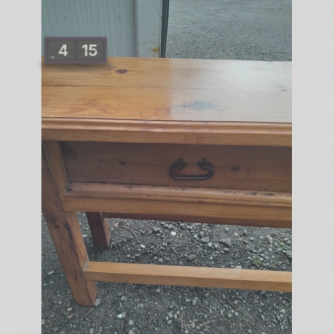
**4:15**
